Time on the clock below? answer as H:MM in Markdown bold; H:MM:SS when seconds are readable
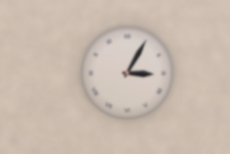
**3:05**
